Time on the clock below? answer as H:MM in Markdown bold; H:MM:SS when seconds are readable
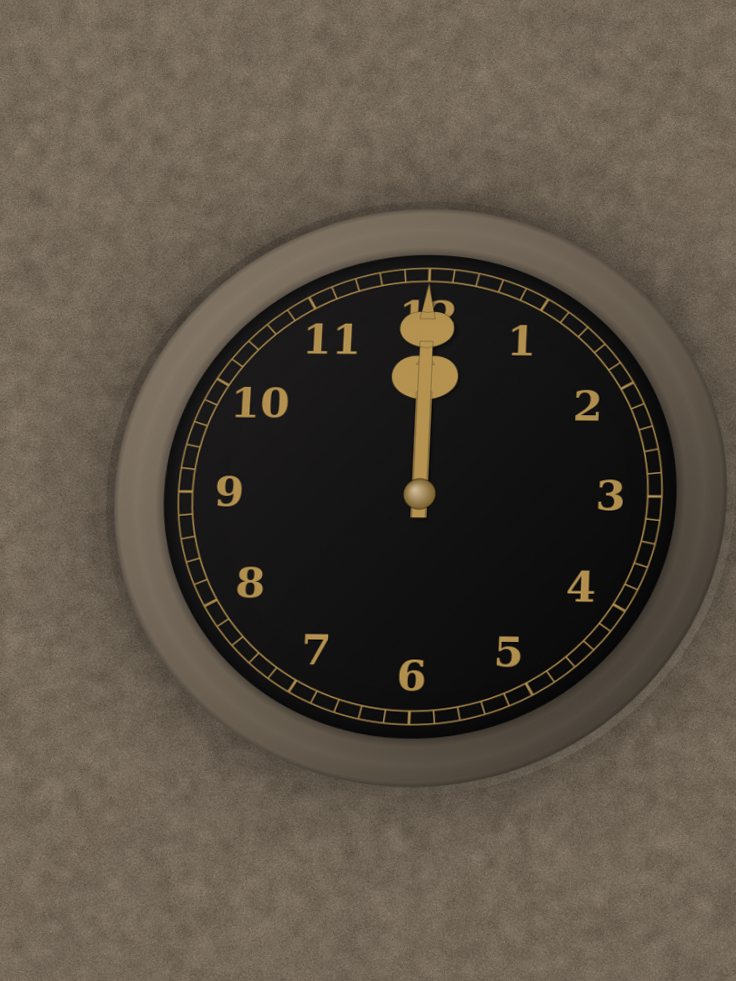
**12:00**
